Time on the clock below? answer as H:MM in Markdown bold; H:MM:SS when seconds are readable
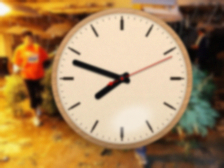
**7:48:11**
